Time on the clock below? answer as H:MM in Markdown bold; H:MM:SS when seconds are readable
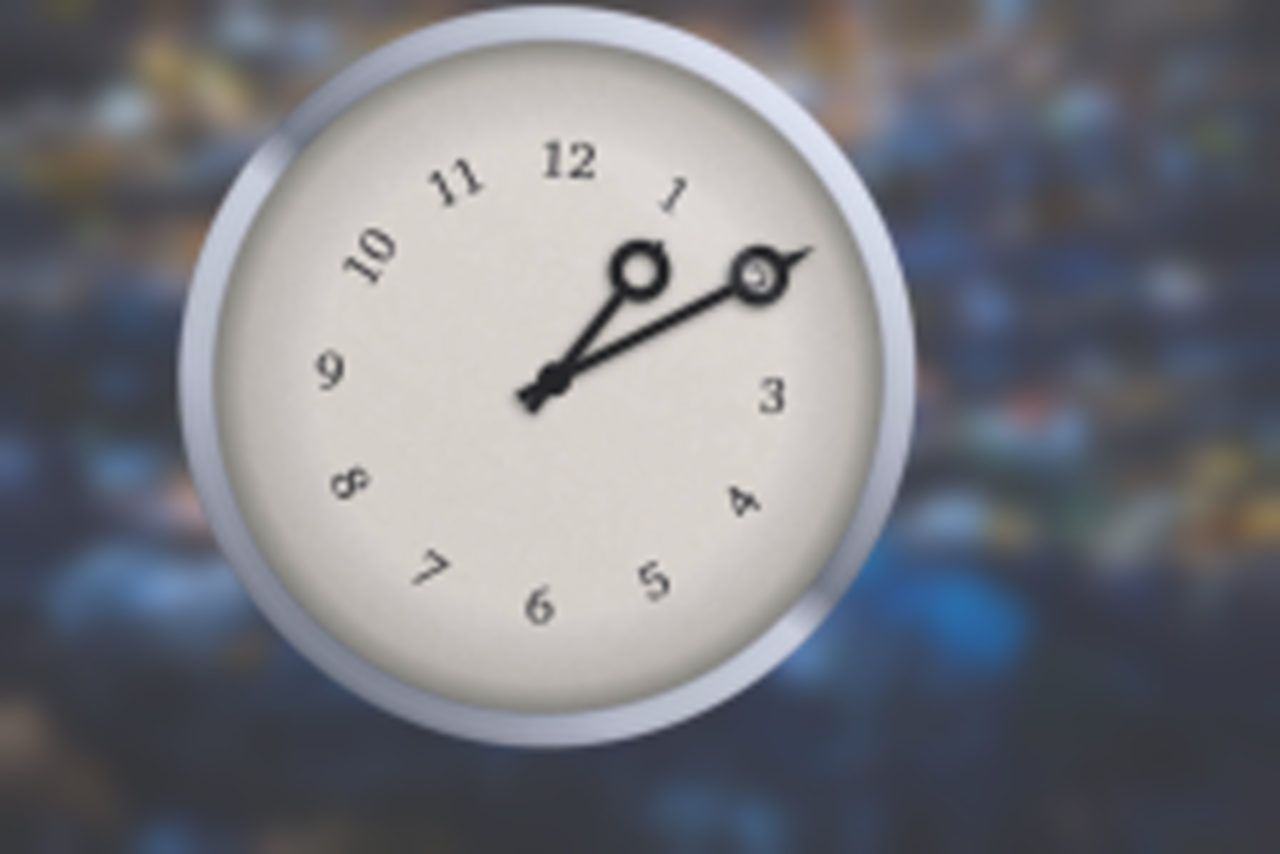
**1:10**
